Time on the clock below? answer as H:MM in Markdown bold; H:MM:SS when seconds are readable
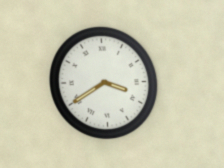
**3:40**
